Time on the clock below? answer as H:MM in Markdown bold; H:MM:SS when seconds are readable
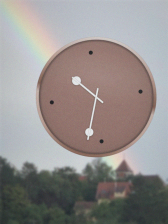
**10:33**
